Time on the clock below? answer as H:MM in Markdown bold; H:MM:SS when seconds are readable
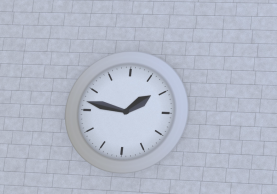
**1:47**
